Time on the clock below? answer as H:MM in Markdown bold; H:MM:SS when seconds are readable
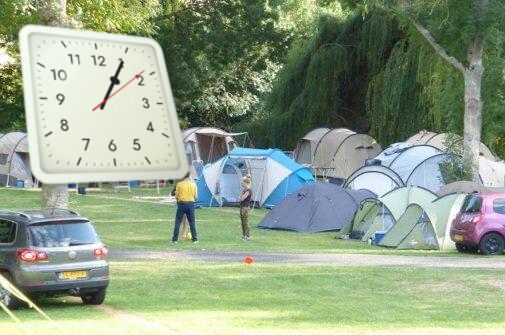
**1:05:09**
